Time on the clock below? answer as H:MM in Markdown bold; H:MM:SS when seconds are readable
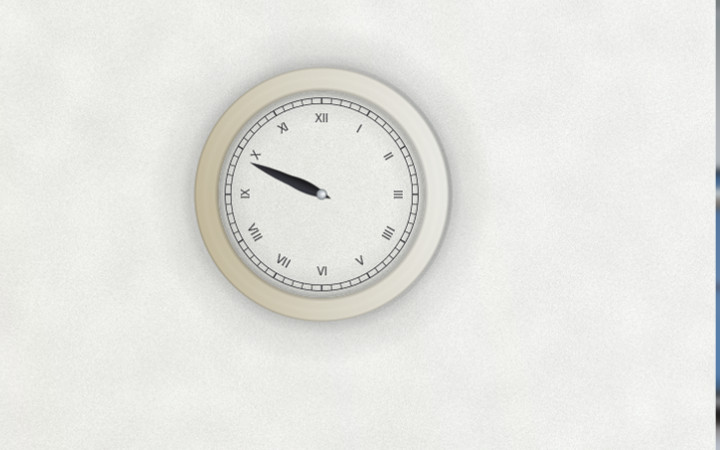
**9:49**
